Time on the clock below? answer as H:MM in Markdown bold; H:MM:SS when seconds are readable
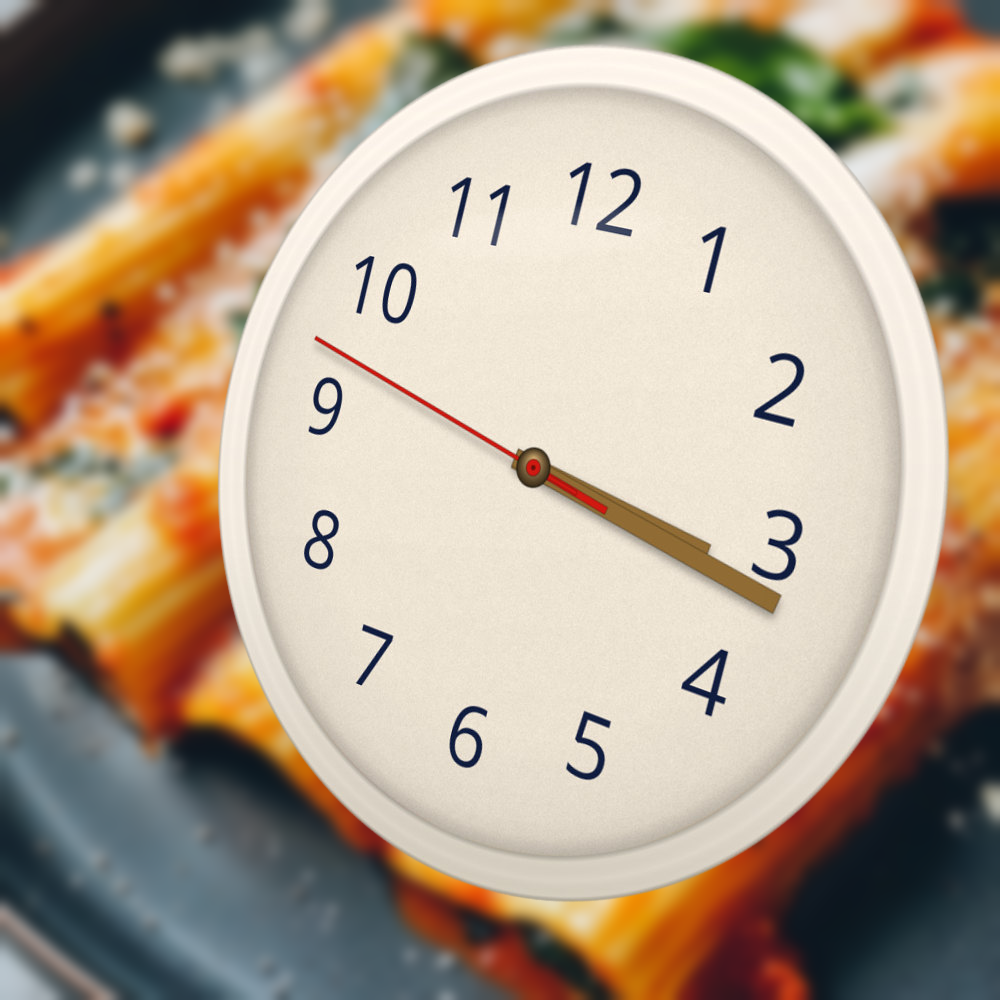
**3:16:47**
